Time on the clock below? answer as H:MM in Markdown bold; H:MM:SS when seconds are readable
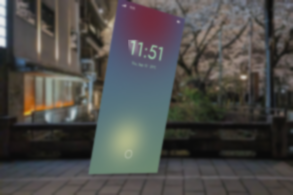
**11:51**
